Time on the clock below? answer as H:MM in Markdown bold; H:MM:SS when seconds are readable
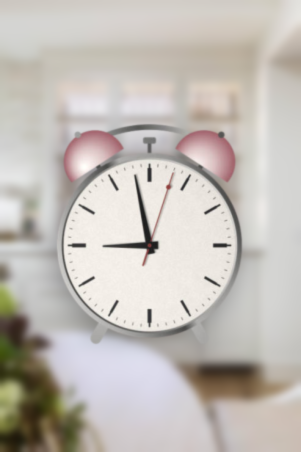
**8:58:03**
